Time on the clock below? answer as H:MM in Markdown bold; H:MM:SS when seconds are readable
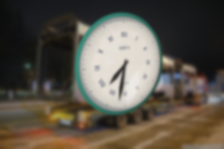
**7:32**
